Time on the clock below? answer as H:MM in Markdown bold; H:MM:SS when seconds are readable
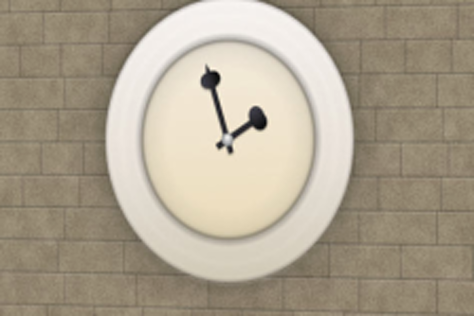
**1:57**
